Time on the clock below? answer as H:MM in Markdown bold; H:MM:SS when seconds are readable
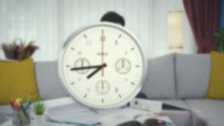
**7:44**
